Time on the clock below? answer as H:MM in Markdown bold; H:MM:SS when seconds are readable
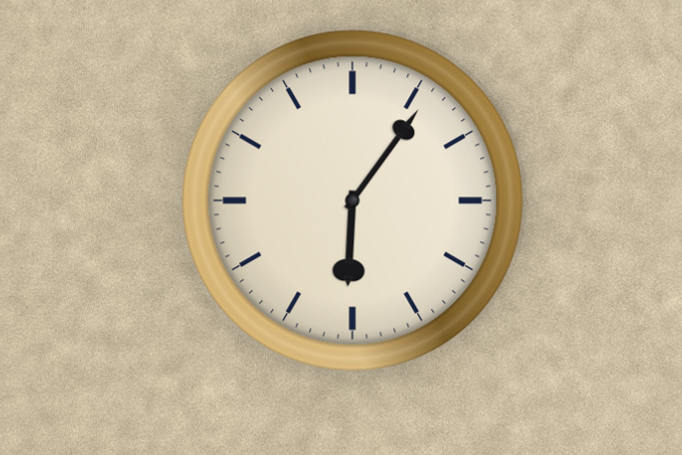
**6:06**
